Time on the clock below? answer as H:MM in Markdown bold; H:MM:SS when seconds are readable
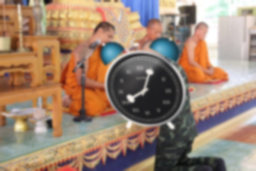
**8:04**
